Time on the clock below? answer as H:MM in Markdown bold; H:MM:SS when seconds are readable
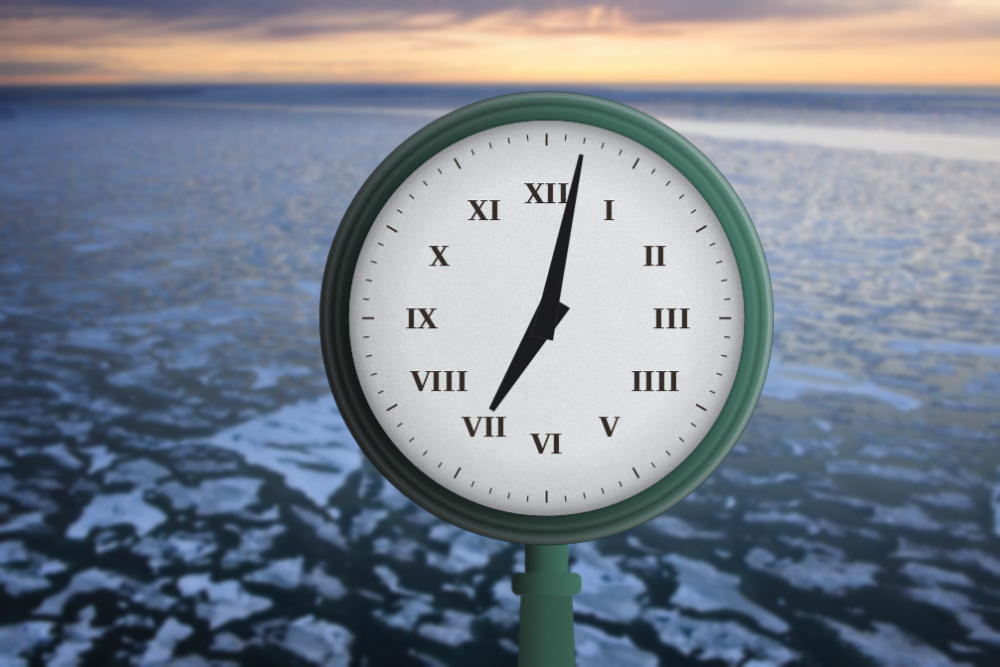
**7:02**
